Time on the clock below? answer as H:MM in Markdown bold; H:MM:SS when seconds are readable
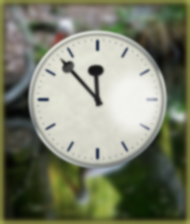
**11:53**
